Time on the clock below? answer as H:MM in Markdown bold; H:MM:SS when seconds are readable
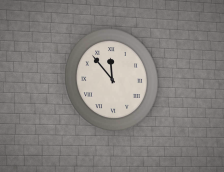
**11:53**
